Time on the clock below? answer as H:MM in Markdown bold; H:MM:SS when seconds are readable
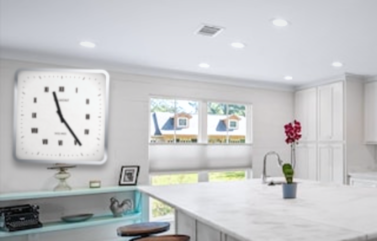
**11:24**
